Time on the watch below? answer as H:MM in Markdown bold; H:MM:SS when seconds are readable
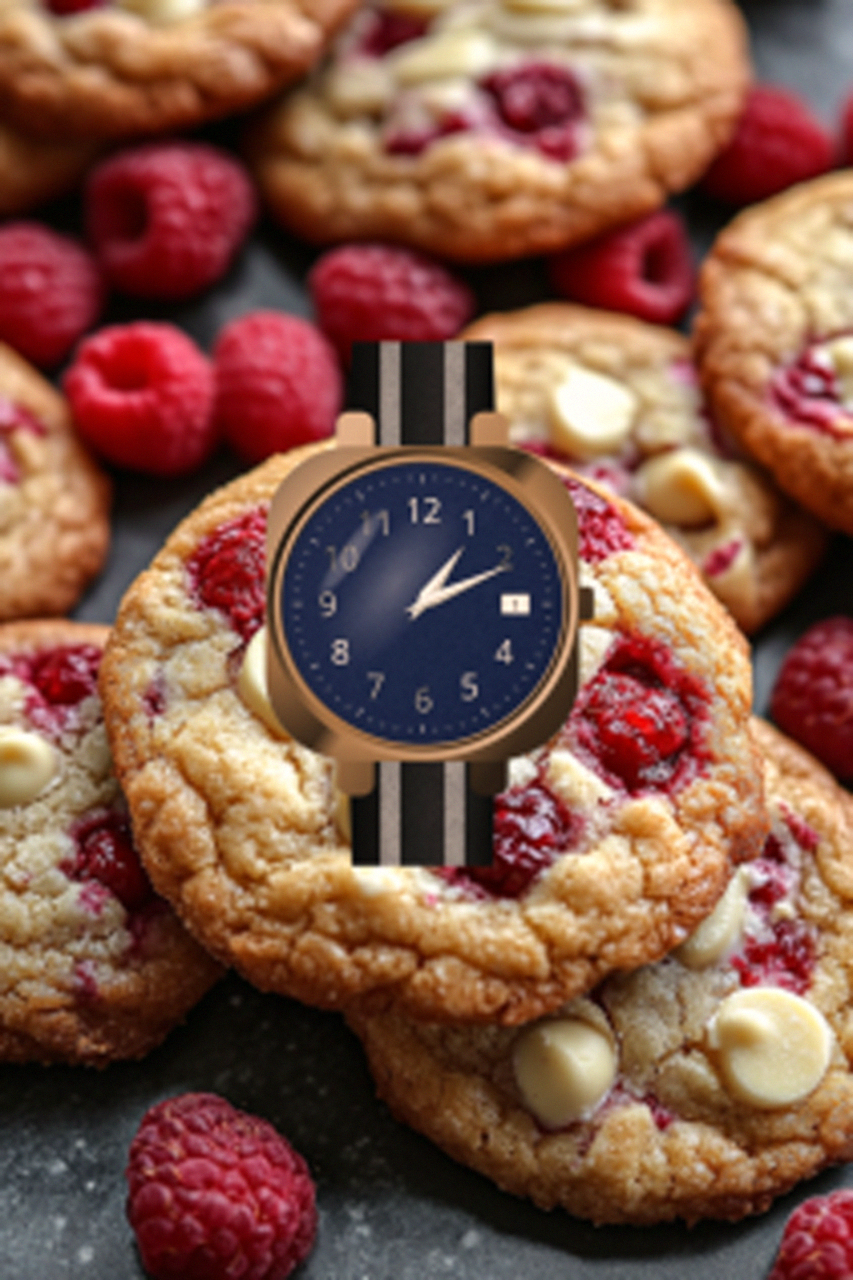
**1:11**
